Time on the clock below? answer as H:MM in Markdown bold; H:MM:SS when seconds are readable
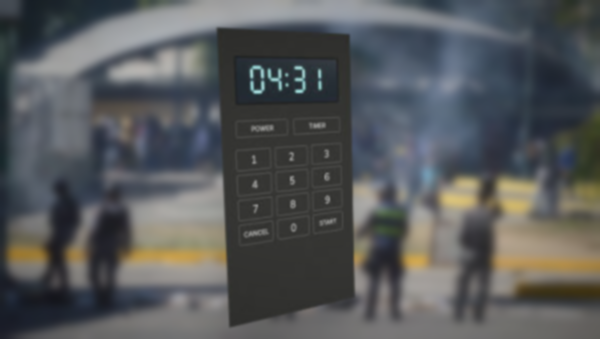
**4:31**
